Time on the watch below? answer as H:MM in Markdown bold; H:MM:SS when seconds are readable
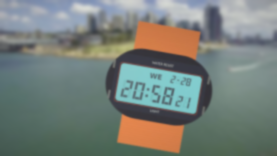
**20:58:21**
